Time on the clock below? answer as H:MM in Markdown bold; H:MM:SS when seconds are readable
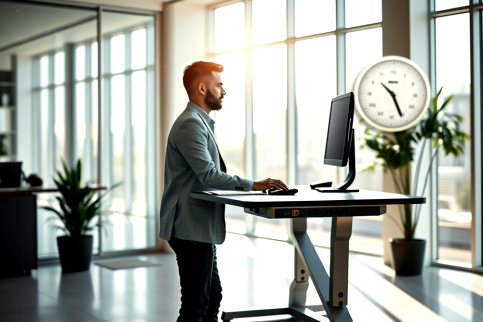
**10:26**
